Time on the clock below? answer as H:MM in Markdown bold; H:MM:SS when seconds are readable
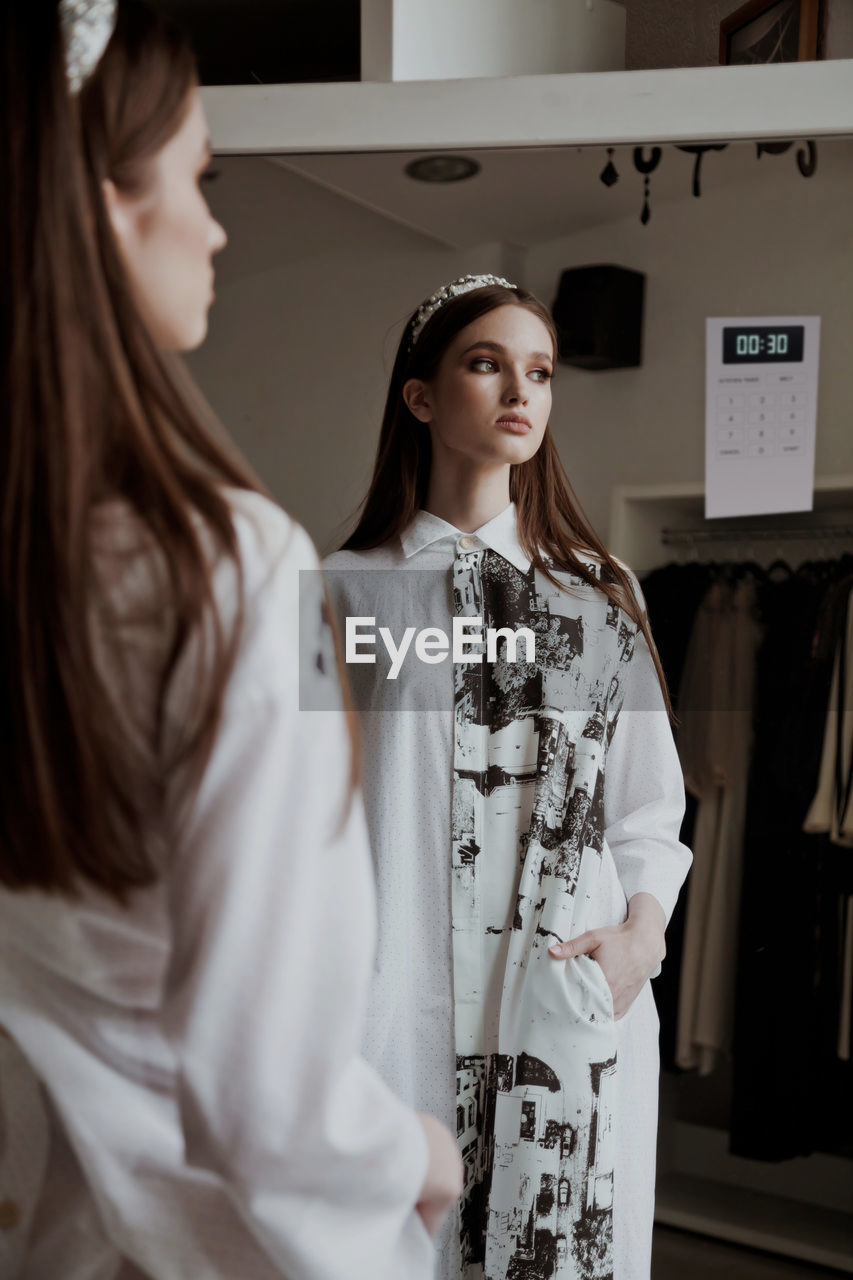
**0:30**
